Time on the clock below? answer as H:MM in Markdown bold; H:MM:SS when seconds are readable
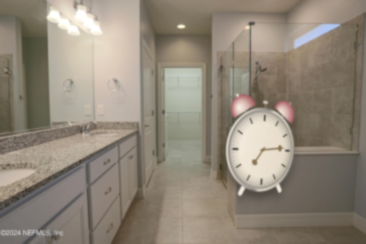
**7:14**
